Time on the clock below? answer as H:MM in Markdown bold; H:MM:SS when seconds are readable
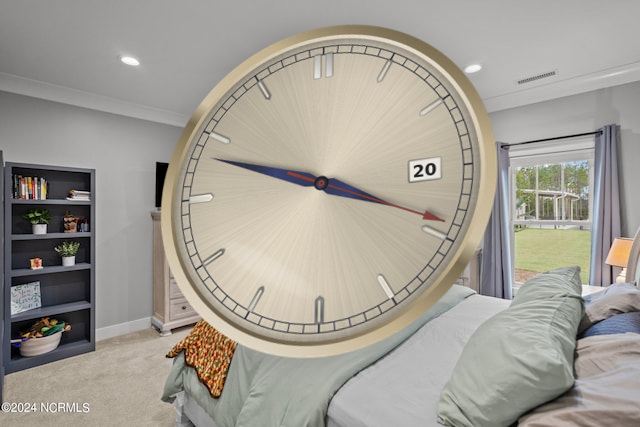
**3:48:19**
